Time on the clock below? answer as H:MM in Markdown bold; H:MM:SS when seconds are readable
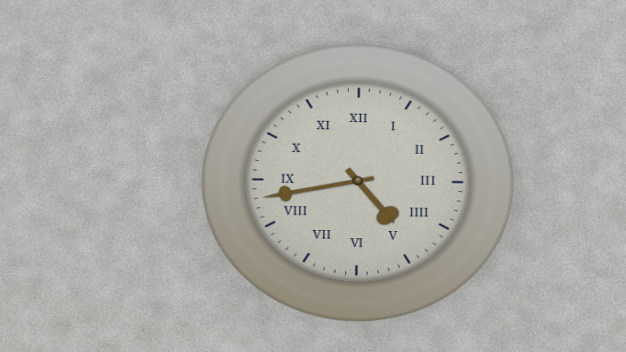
**4:43**
